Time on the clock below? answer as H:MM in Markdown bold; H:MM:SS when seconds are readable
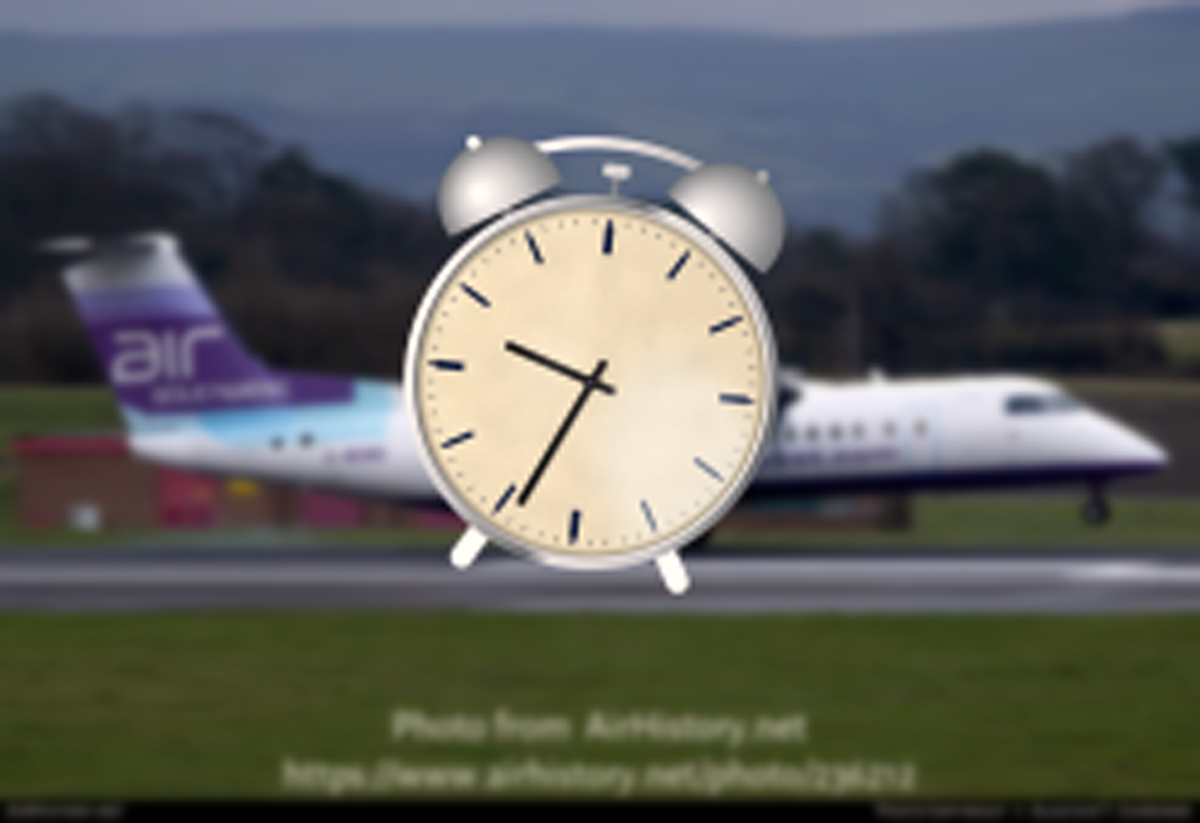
**9:34**
